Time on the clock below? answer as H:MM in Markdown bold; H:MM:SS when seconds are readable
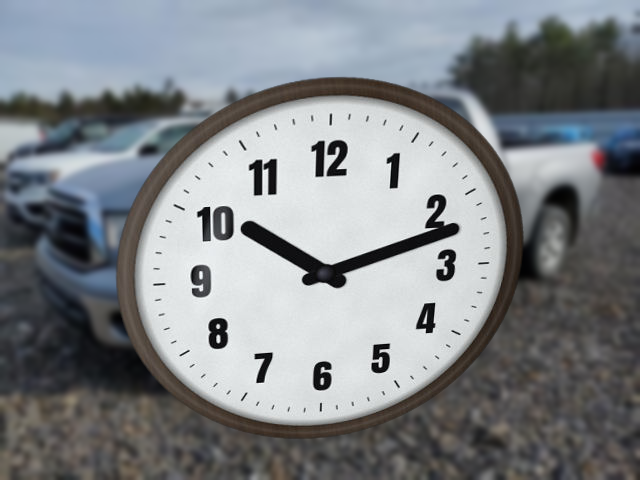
**10:12**
